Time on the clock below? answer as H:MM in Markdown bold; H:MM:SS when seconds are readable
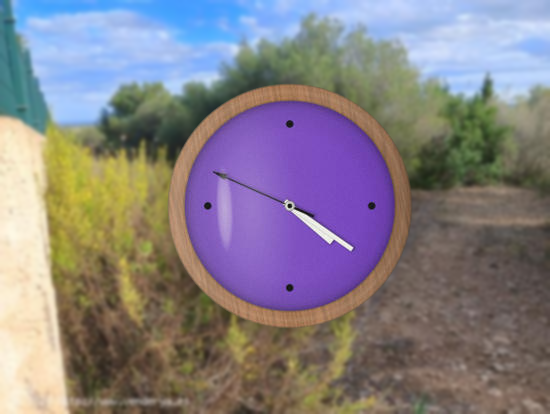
**4:20:49**
